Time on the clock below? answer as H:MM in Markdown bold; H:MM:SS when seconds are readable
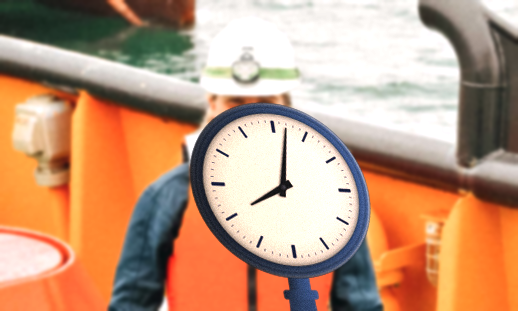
**8:02**
